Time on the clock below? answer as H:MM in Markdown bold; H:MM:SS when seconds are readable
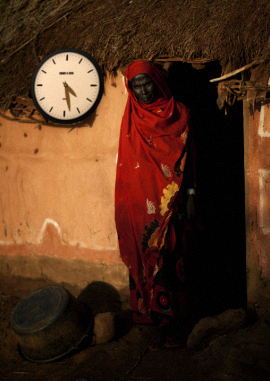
**4:28**
